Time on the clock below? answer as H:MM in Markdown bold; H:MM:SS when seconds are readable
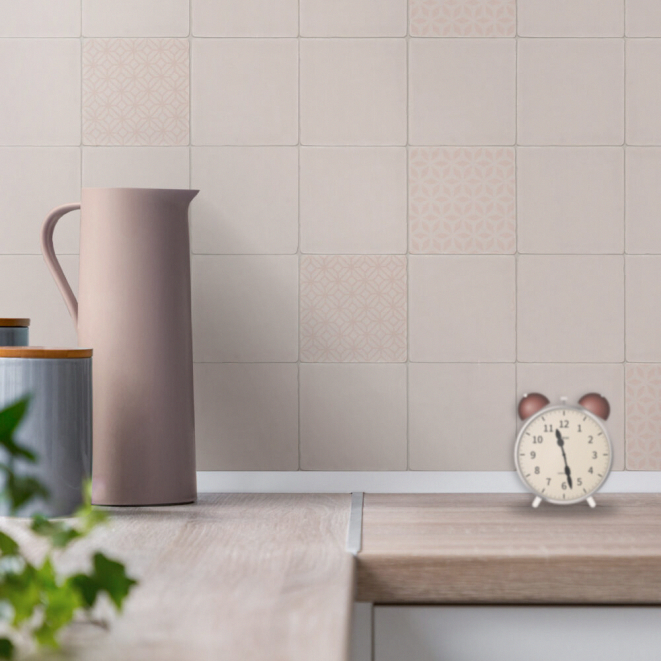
**11:28**
